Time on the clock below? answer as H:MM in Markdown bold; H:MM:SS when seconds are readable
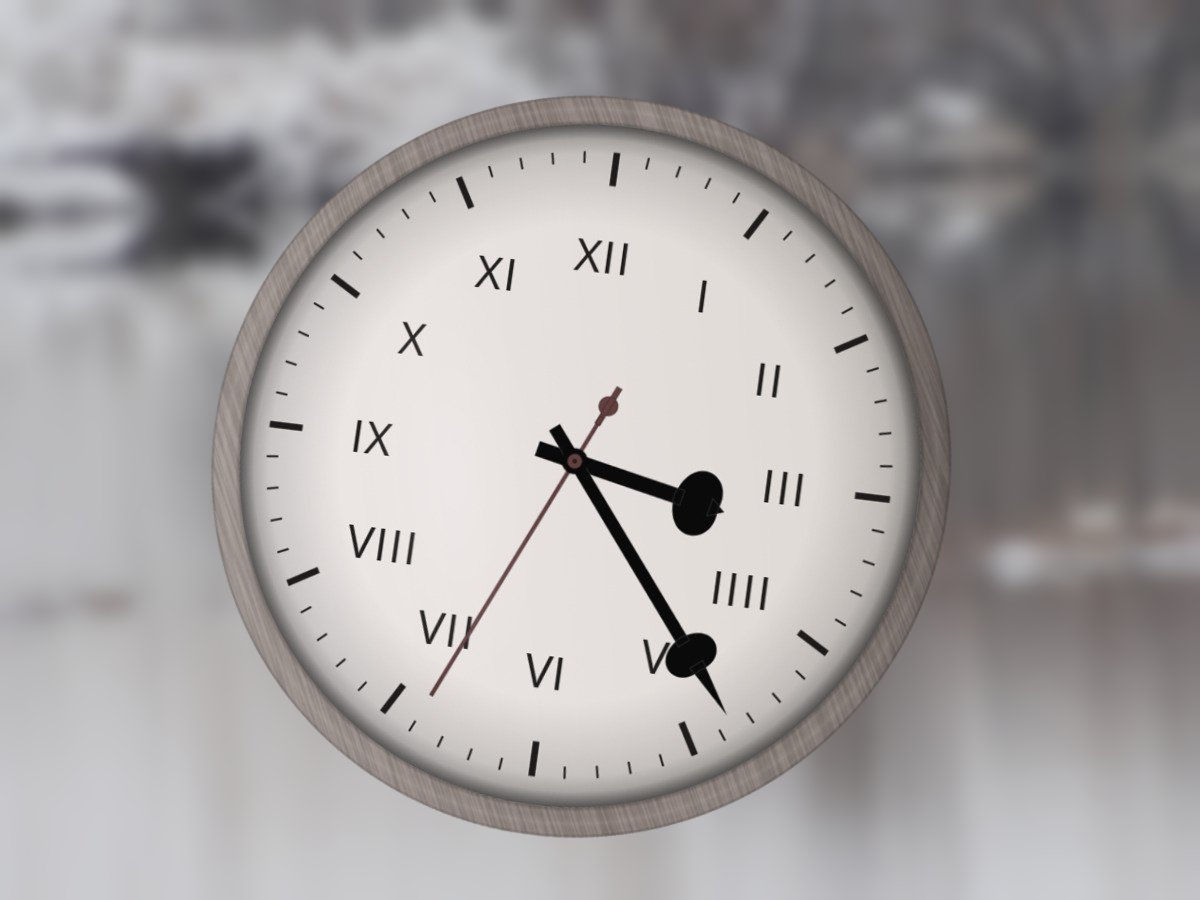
**3:23:34**
